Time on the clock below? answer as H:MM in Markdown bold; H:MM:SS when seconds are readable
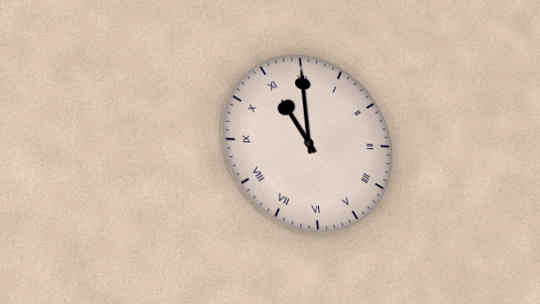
**11:00**
